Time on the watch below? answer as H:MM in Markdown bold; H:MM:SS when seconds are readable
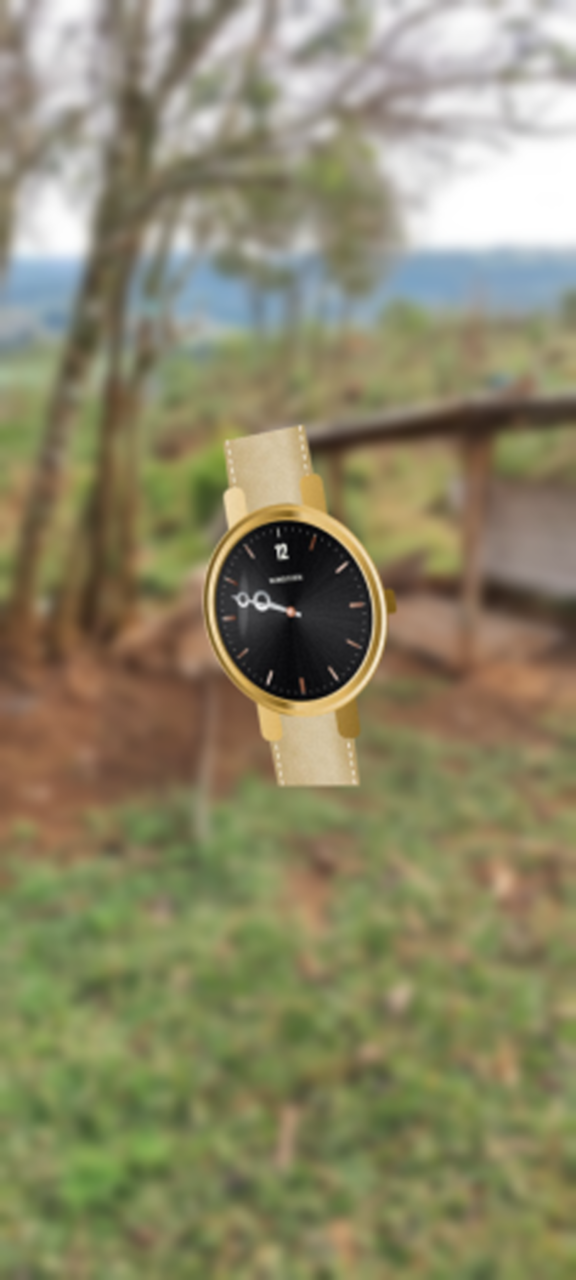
**9:48**
